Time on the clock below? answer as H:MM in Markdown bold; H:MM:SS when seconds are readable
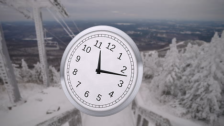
**11:12**
